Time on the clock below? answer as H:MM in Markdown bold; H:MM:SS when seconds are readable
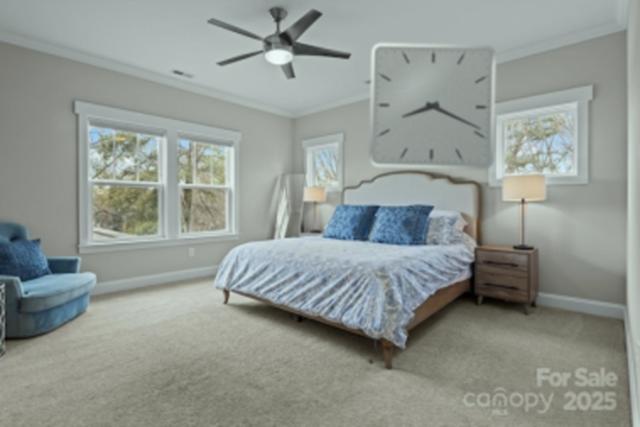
**8:19**
